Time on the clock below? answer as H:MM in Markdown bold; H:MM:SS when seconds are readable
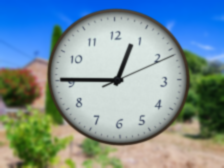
**12:45:11**
